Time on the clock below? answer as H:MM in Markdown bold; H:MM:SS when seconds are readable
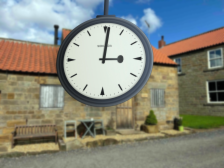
**3:01**
